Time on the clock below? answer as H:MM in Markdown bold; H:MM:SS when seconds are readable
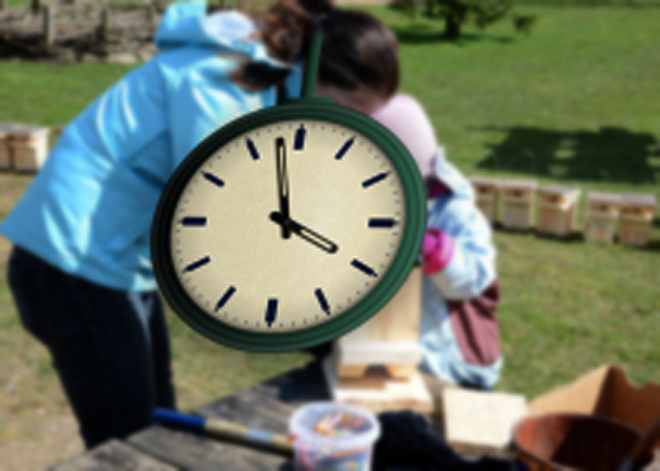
**3:58**
